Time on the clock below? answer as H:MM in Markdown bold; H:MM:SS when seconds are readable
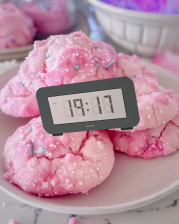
**19:17**
